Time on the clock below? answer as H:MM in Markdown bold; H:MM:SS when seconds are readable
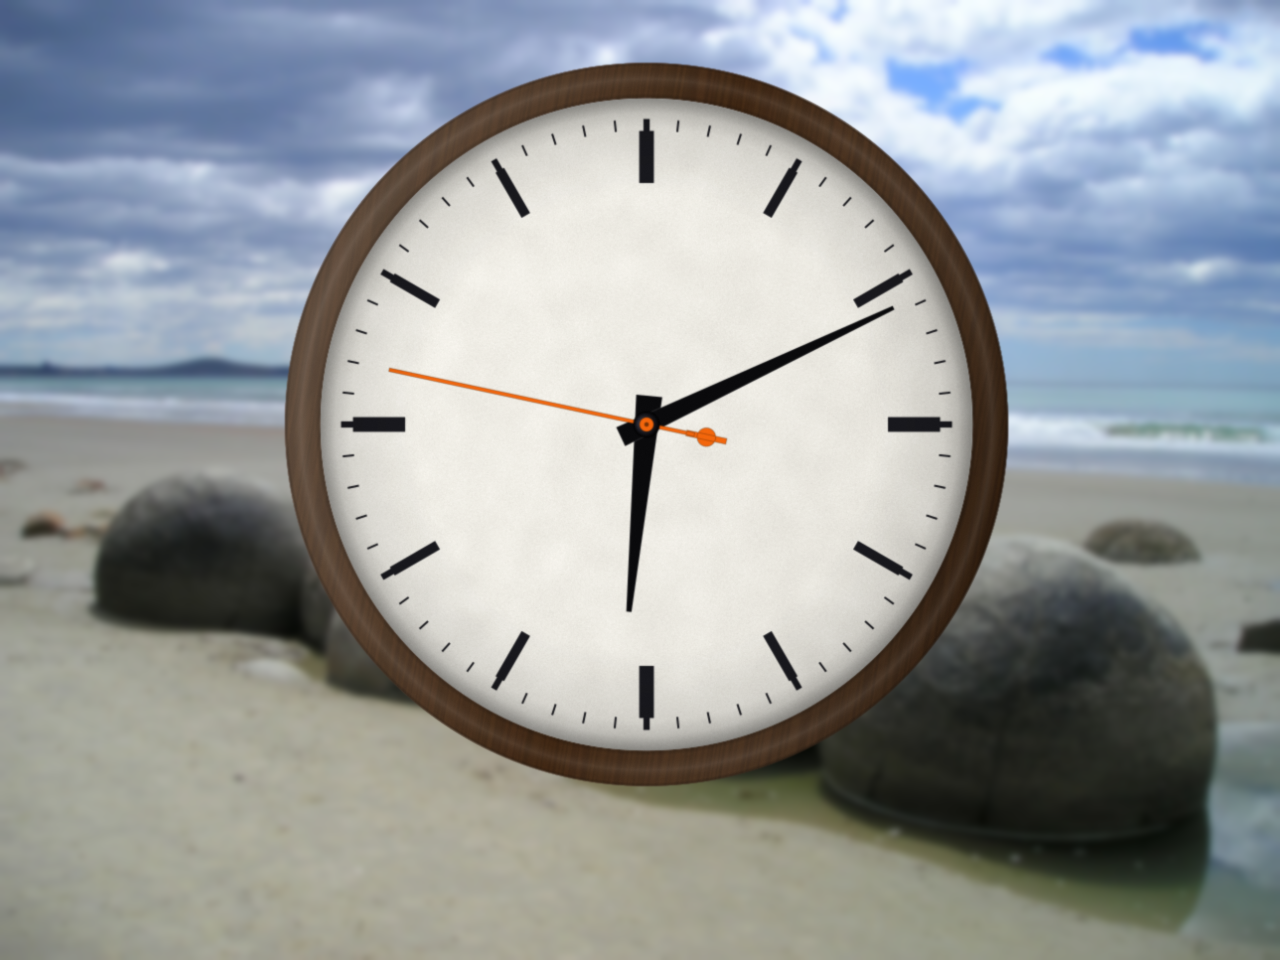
**6:10:47**
